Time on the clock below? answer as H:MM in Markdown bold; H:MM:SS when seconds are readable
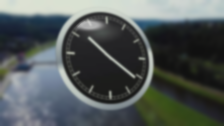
**10:21**
